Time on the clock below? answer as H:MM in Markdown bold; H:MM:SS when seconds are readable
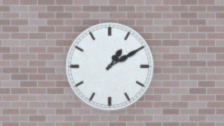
**1:10**
